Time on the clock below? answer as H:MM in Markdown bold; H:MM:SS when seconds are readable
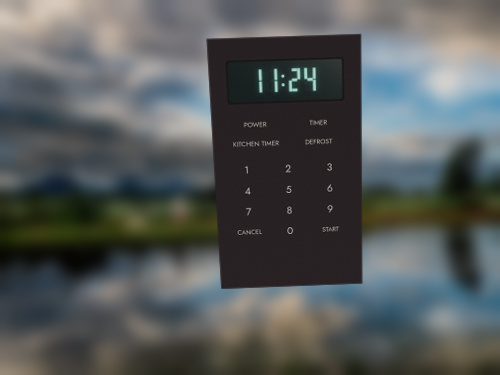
**11:24**
